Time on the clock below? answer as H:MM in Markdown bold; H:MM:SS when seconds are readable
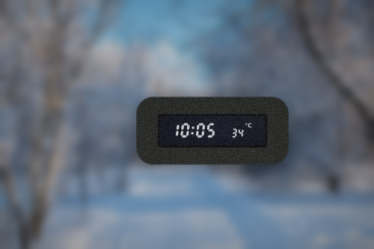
**10:05**
